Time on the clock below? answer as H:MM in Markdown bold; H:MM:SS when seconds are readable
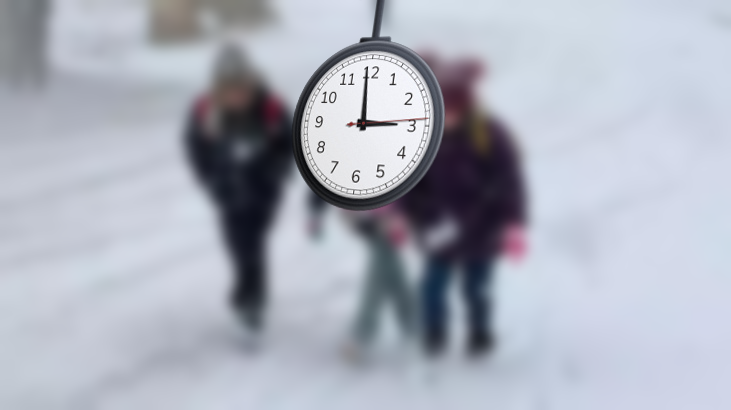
**2:59:14**
